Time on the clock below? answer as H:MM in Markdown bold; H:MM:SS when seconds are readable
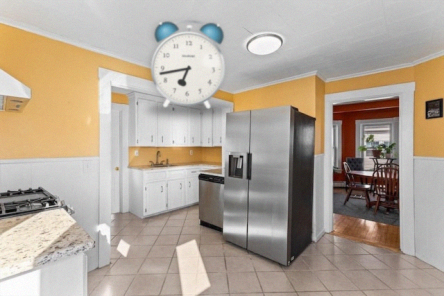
**6:43**
